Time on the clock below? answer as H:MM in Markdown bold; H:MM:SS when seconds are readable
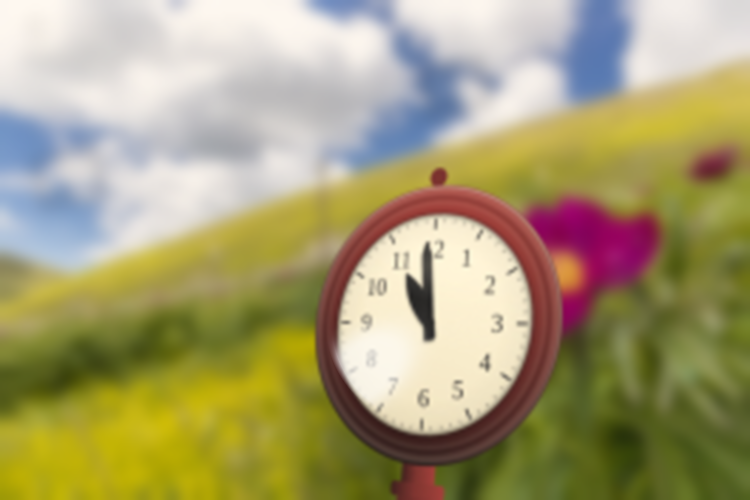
**10:59**
